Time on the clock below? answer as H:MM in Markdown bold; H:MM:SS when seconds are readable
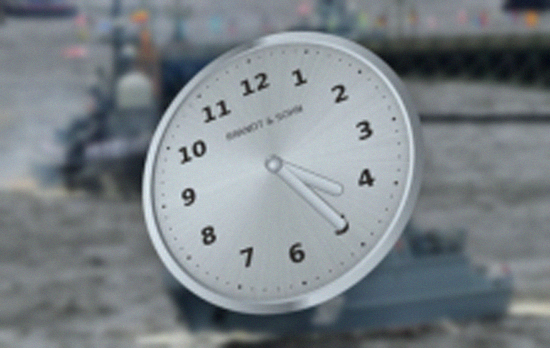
**4:25**
